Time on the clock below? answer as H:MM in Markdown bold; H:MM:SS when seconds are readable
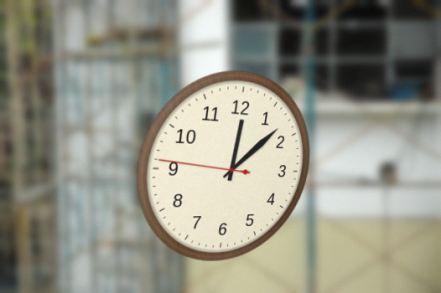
**12:07:46**
